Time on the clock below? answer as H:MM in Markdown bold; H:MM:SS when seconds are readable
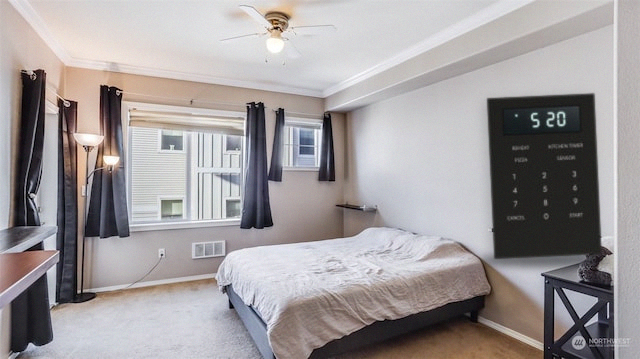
**5:20**
